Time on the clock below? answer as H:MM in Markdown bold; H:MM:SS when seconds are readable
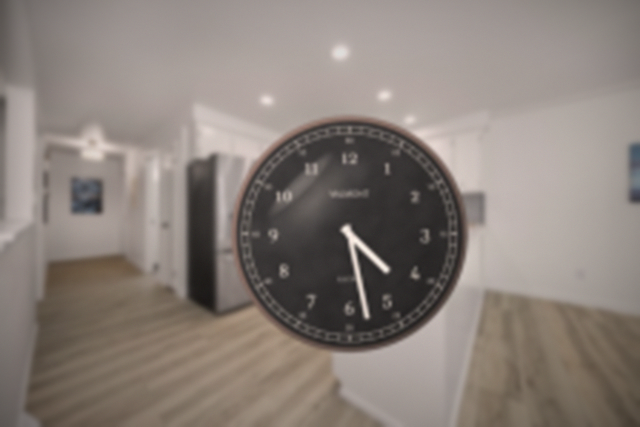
**4:28**
